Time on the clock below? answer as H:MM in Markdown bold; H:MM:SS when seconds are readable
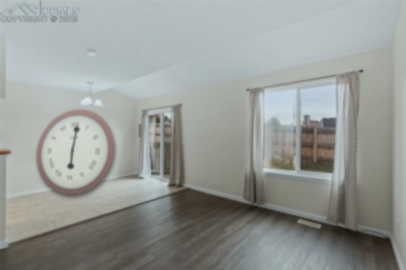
**6:01**
